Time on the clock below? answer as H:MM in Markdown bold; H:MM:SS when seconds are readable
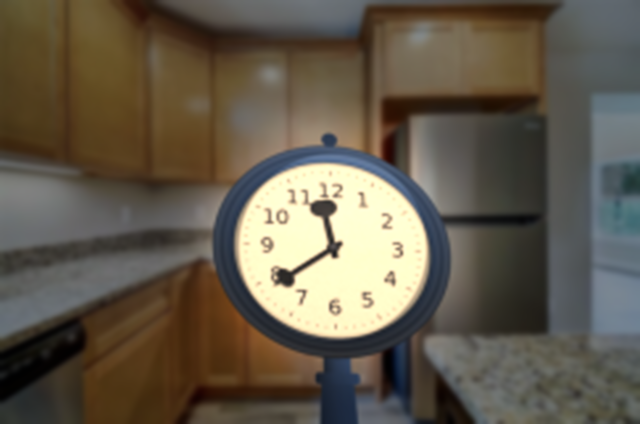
**11:39**
